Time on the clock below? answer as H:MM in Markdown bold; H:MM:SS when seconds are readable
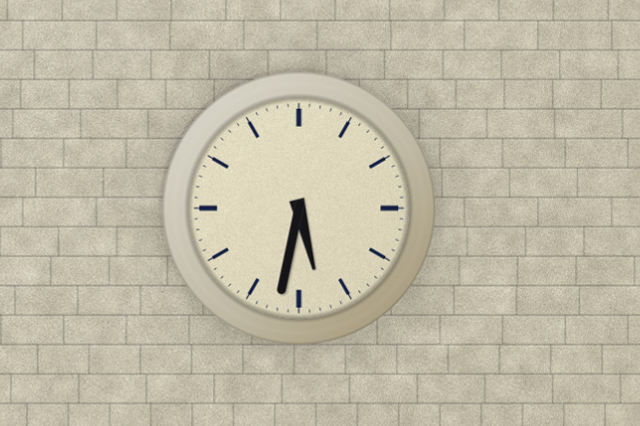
**5:32**
